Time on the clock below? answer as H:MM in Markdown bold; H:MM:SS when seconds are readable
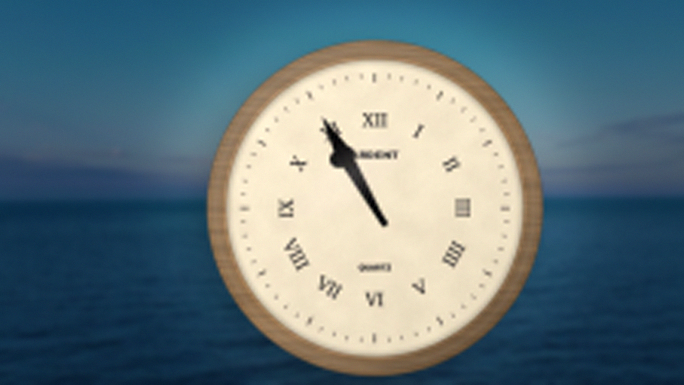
**10:55**
